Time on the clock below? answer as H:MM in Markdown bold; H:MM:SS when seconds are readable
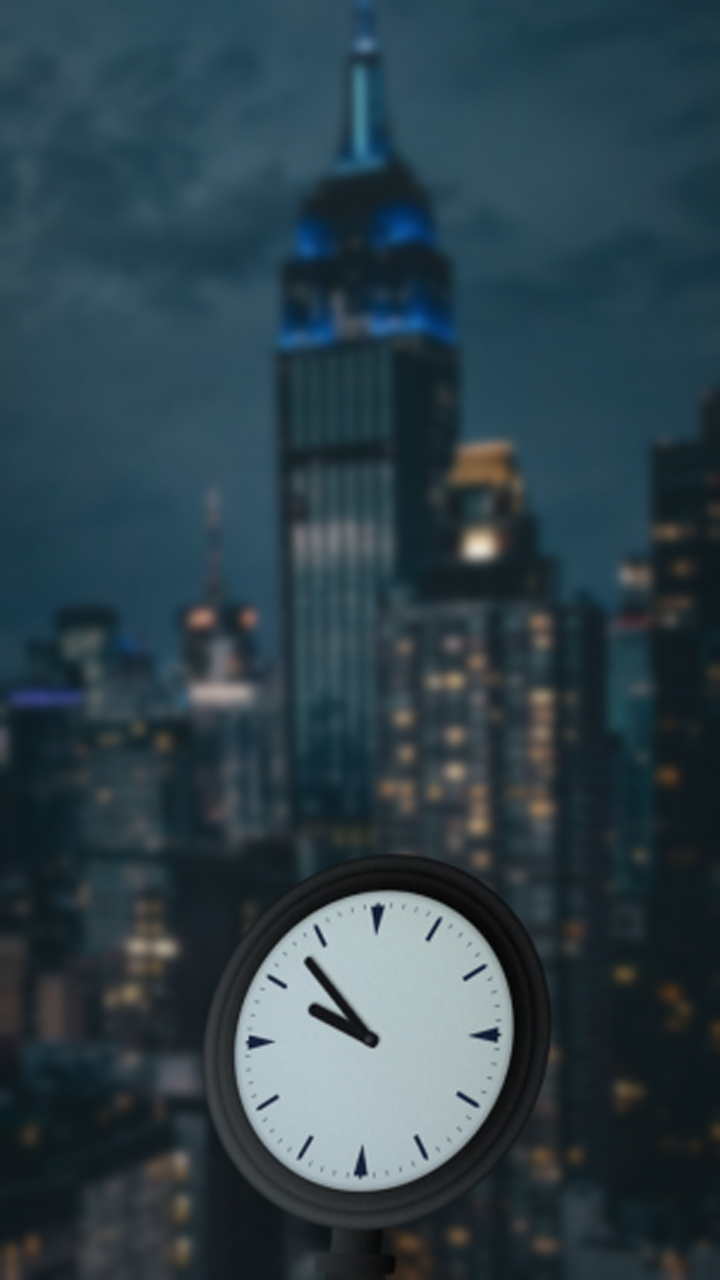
**9:53**
